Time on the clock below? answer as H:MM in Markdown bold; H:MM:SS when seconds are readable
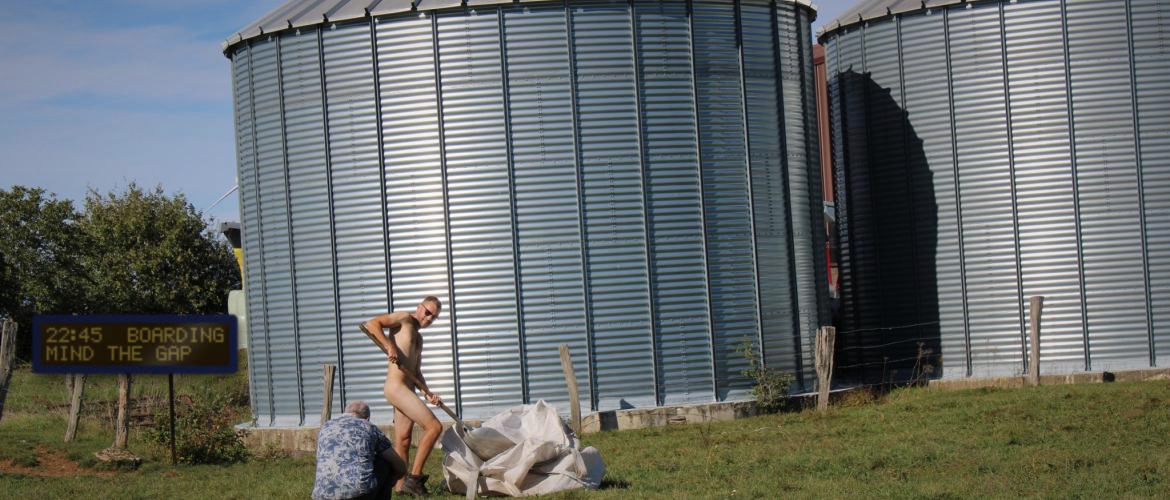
**22:45**
